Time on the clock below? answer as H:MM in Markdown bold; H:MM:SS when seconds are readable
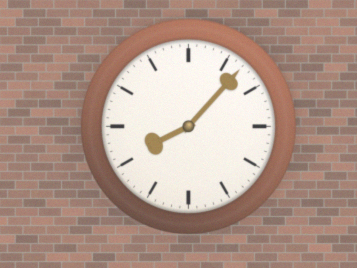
**8:07**
